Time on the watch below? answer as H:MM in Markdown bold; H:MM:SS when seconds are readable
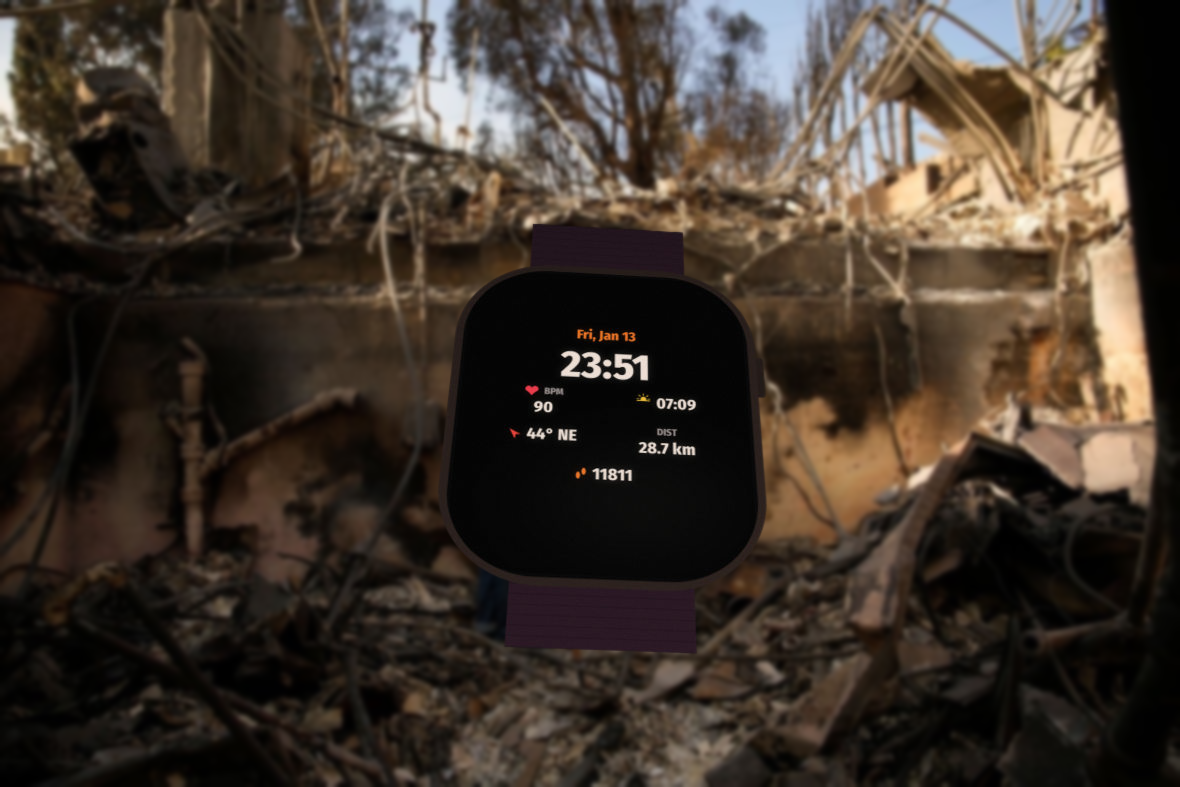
**23:51**
